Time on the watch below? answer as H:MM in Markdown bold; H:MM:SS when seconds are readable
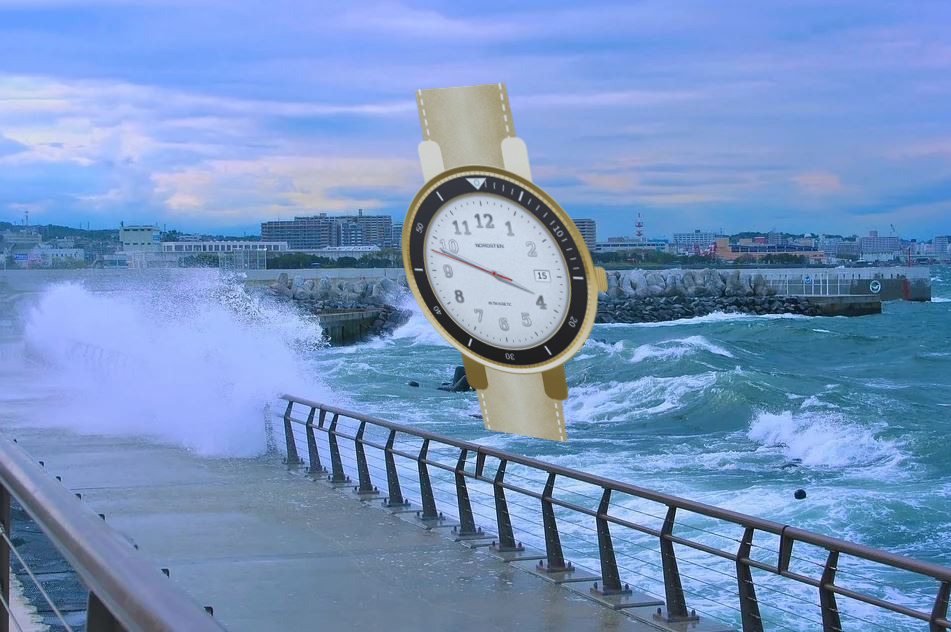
**3:48:48**
